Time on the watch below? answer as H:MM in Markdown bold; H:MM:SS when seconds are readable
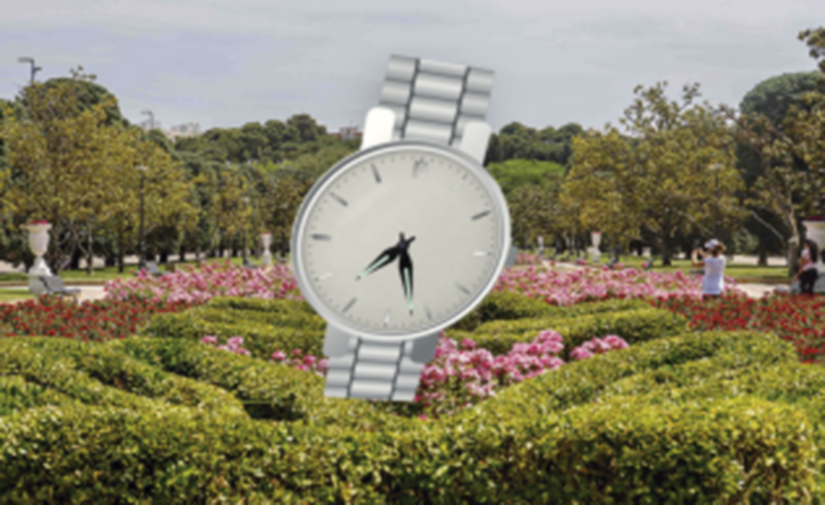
**7:27**
